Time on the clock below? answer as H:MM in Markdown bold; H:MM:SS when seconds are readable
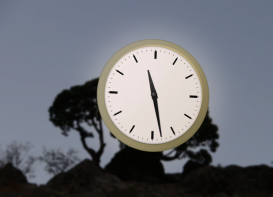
**11:28**
